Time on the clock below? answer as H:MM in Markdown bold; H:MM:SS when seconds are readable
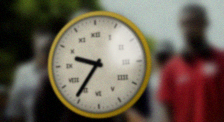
**9:36**
